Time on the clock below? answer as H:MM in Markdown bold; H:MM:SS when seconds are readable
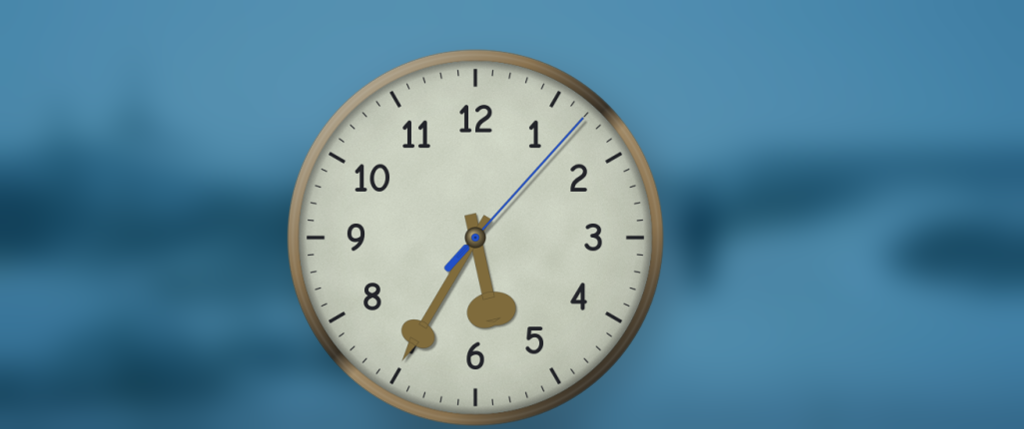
**5:35:07**
